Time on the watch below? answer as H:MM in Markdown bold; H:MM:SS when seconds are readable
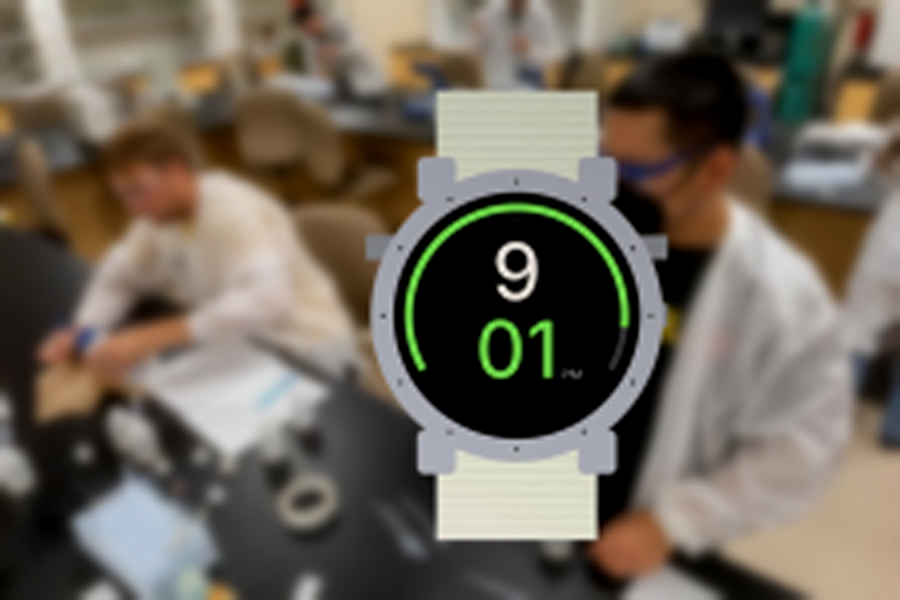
**9:01**
